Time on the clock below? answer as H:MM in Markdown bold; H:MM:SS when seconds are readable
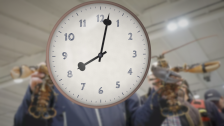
**8:02**
